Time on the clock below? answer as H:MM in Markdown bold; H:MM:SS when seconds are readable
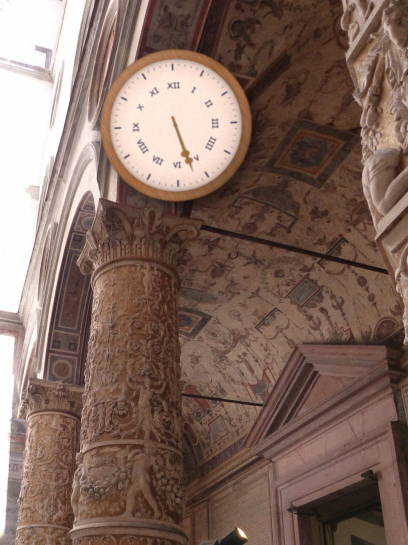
**5:27**
